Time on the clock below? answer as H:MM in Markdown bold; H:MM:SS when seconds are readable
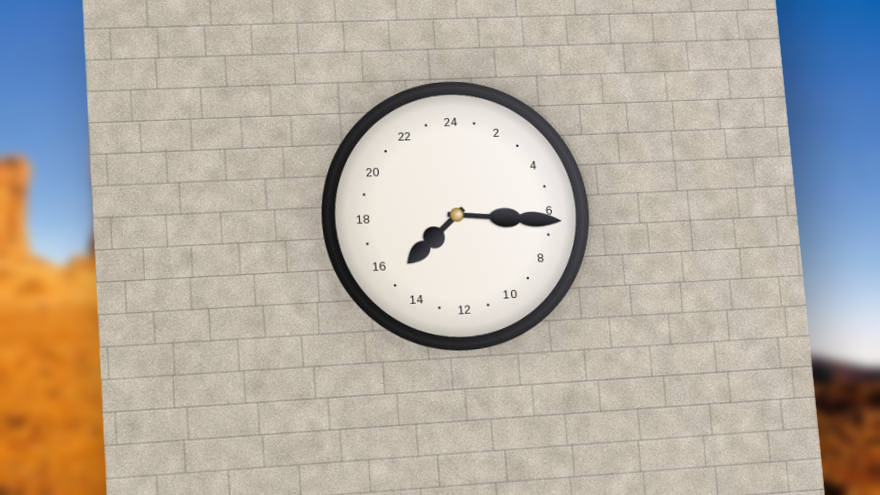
**15:16**
